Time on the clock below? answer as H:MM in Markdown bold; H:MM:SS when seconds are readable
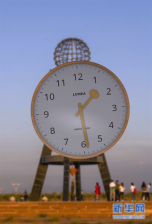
**1:29**
